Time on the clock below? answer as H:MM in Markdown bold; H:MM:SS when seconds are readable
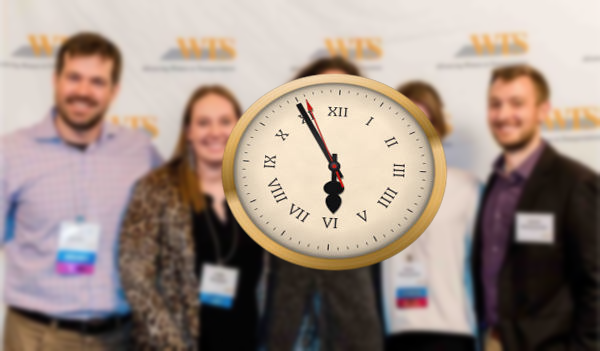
**5:54:56**
